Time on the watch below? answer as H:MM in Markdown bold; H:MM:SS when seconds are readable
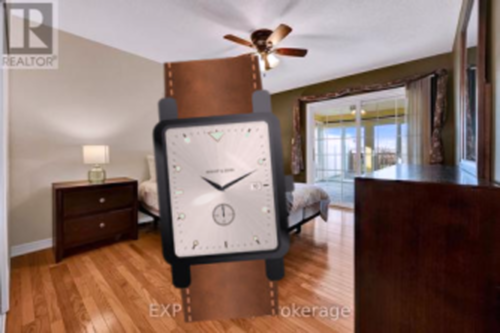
**10:11**
